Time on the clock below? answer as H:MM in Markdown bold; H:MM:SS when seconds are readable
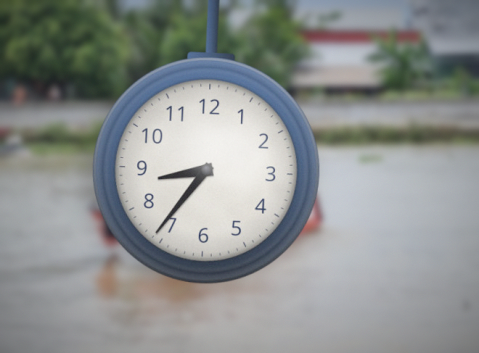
**8:36**
